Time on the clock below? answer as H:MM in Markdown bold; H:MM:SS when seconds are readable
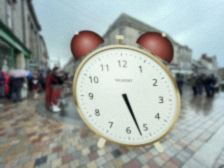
**5:27**
